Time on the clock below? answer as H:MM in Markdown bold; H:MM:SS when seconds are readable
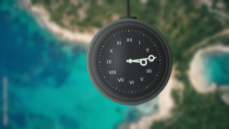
**3:14**
